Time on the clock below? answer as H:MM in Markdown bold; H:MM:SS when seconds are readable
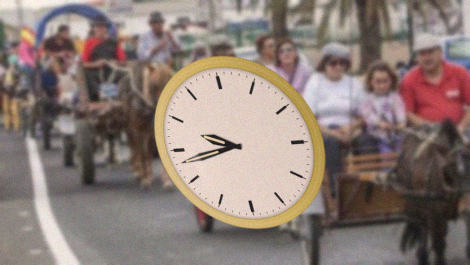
**9:43**
